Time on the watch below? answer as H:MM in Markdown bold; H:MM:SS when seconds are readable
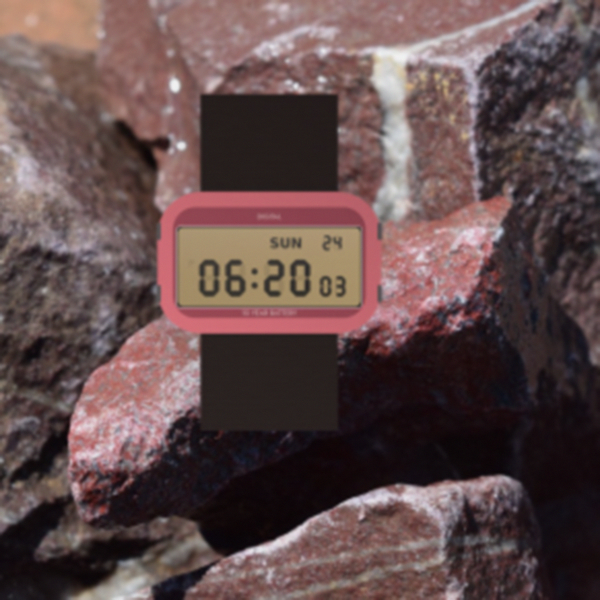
**6:20:03**
